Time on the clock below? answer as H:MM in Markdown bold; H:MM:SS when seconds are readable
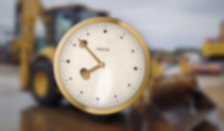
**7:52**
